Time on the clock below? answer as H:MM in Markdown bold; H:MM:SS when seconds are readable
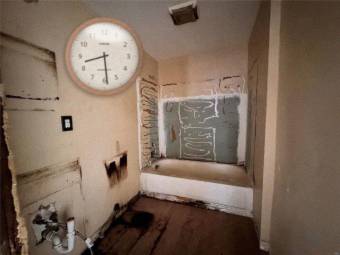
**8:29**
